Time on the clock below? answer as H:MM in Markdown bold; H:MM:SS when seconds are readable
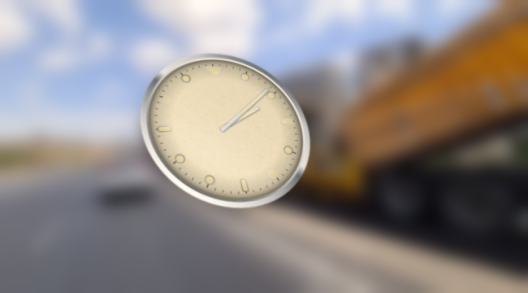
**2:09**
